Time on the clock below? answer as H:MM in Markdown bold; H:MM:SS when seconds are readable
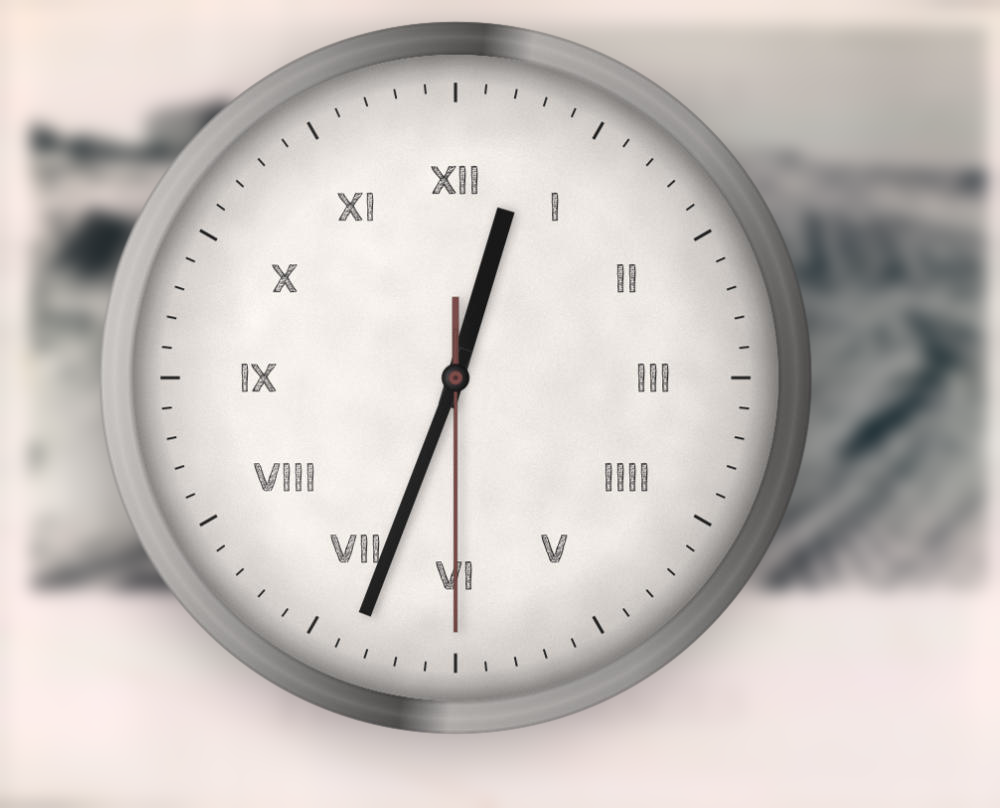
**12:33:30**
